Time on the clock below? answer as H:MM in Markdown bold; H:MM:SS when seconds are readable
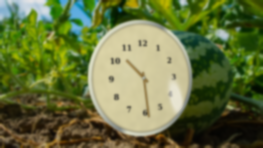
**10:29**
